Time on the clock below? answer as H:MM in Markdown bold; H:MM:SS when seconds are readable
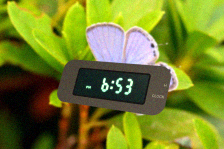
**6:53**
